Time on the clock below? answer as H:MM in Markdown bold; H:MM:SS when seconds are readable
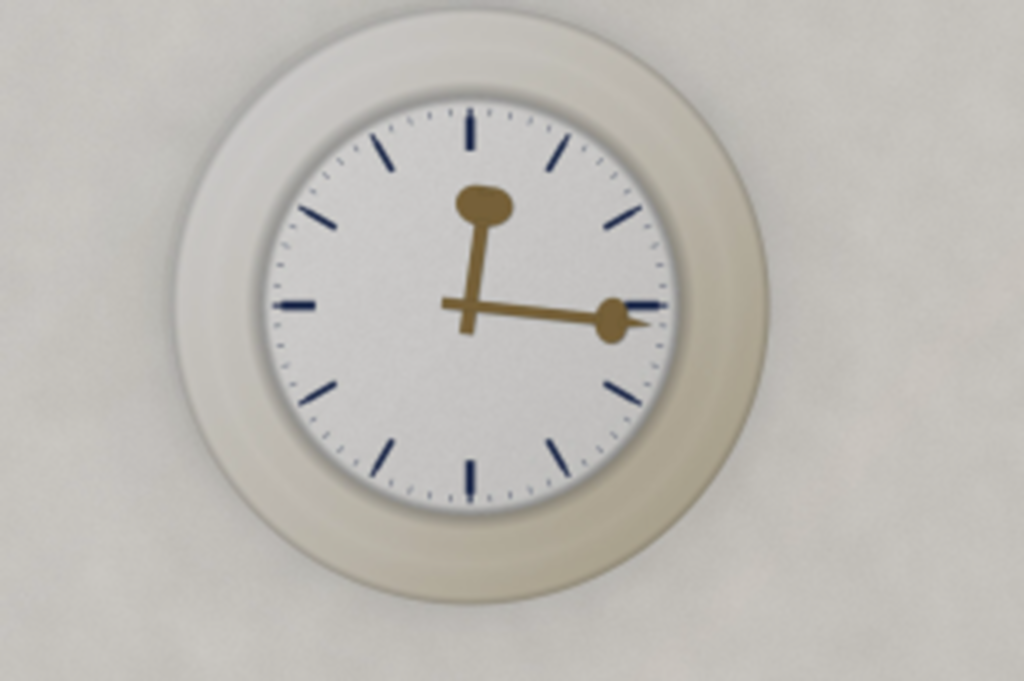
**12:16**
